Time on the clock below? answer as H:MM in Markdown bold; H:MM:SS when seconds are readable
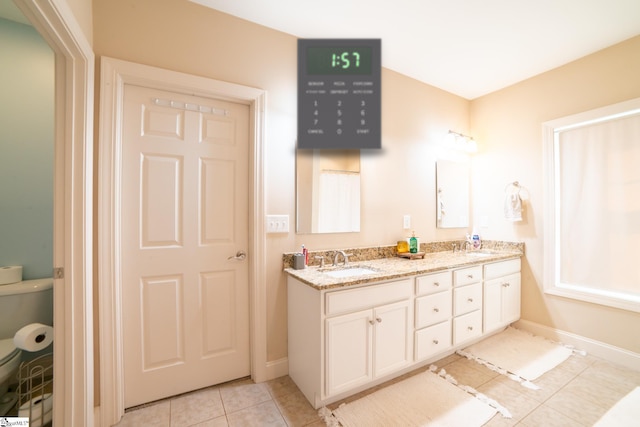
**1:57**
